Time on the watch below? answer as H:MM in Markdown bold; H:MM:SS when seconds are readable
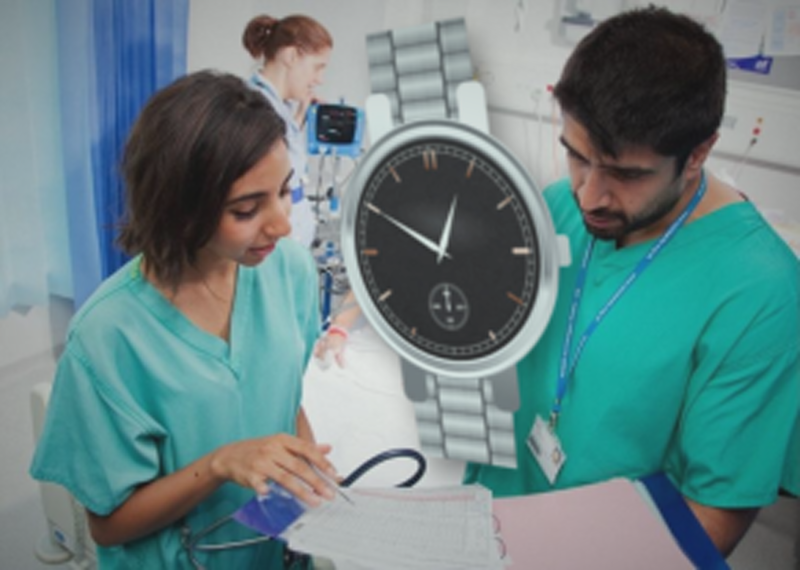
**12:50**
